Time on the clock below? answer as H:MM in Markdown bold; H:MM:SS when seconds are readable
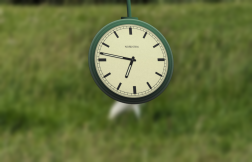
**6:47**
